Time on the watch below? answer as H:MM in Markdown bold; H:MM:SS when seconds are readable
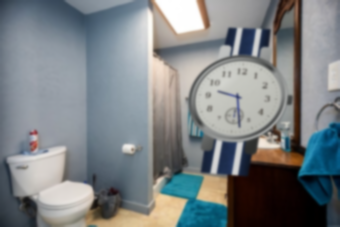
**9:28**
